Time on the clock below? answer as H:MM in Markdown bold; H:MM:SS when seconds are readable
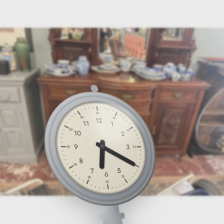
**6:20**
